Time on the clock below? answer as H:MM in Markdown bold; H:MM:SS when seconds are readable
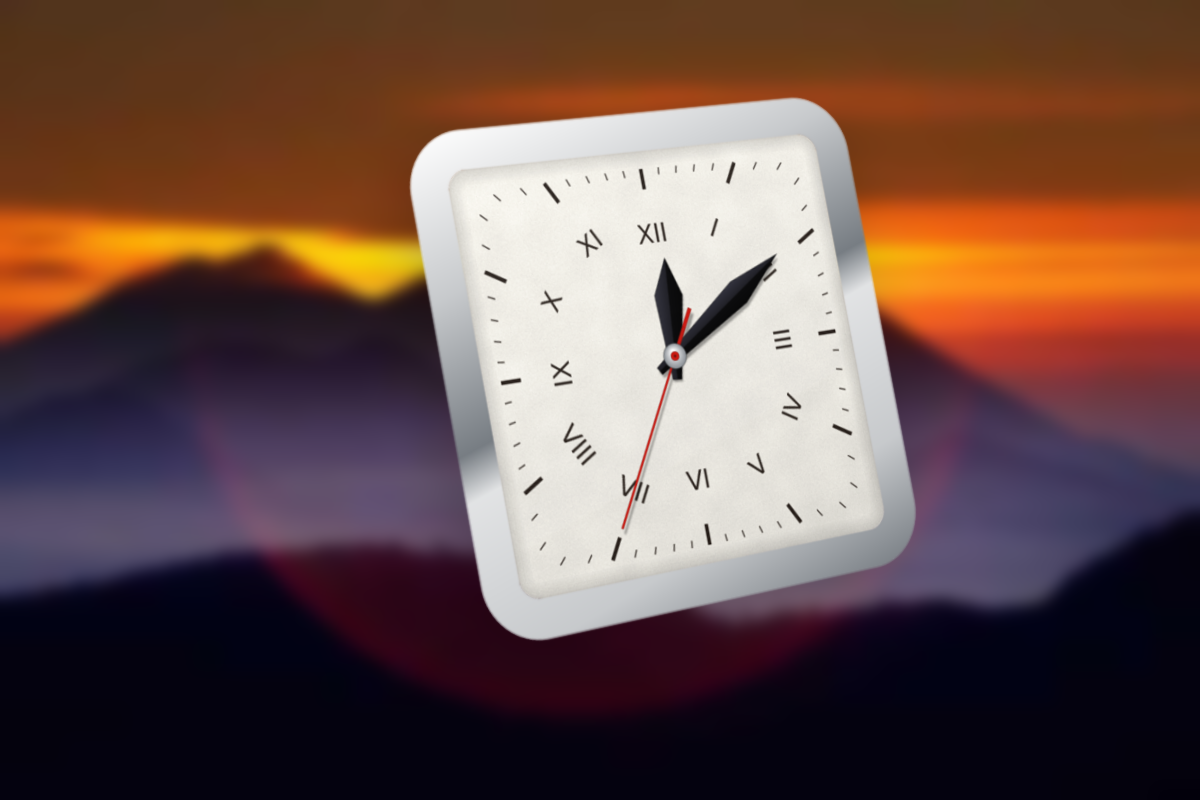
**12:09:35**
